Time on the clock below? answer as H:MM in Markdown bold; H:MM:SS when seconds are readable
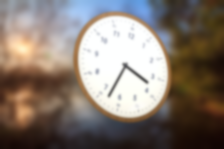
**3:33**
